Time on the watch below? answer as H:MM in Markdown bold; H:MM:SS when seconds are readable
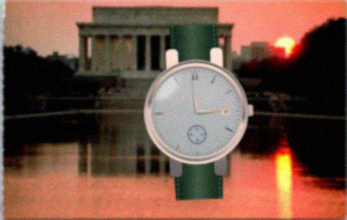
**2:59**
